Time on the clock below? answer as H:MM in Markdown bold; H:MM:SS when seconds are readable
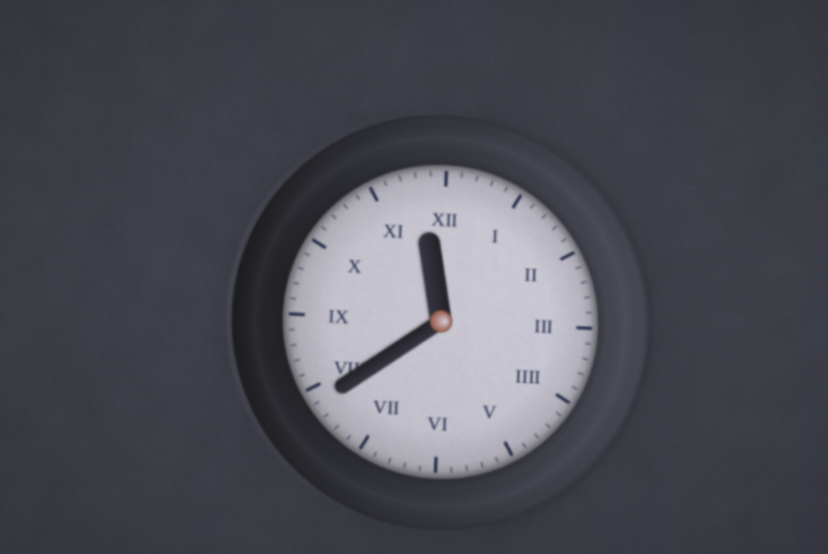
**11:39**
